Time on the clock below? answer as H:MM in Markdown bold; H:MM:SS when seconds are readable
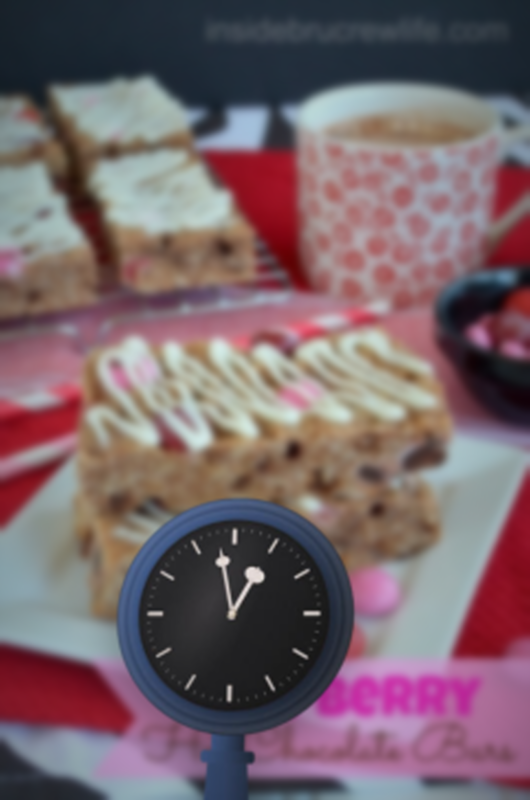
**12:58**
